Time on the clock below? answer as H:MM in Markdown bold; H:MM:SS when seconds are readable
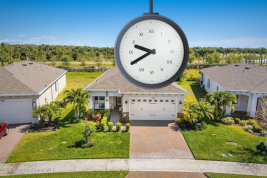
**9:40**
